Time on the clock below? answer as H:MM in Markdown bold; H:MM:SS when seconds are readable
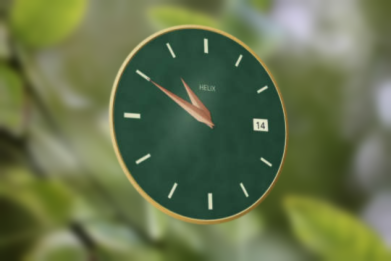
**10:50**
